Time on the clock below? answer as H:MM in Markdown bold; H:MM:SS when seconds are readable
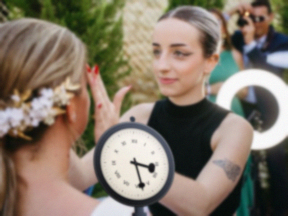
**3:28**
